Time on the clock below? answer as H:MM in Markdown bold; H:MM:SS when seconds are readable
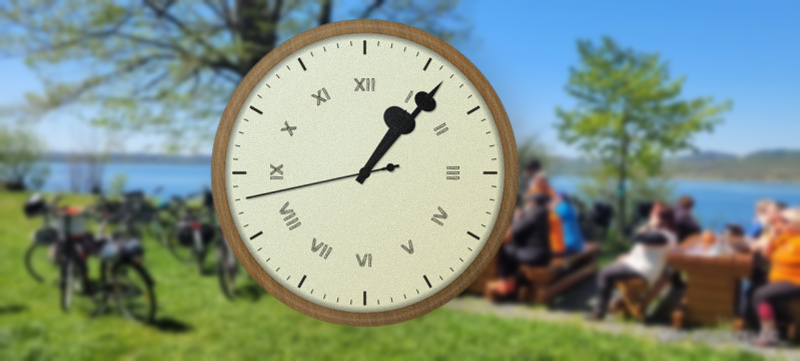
**1:06:43**
